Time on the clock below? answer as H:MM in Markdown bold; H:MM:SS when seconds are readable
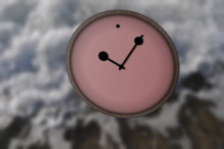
**10:06**
